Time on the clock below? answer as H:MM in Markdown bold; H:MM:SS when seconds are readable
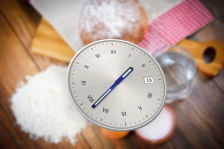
**1:38**
